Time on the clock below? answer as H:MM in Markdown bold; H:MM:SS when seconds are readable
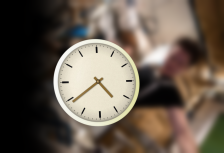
**4:39**
